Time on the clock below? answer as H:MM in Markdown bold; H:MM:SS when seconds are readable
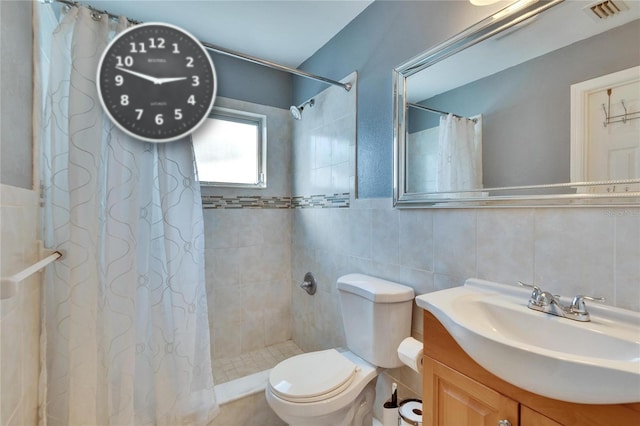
**2:48**
